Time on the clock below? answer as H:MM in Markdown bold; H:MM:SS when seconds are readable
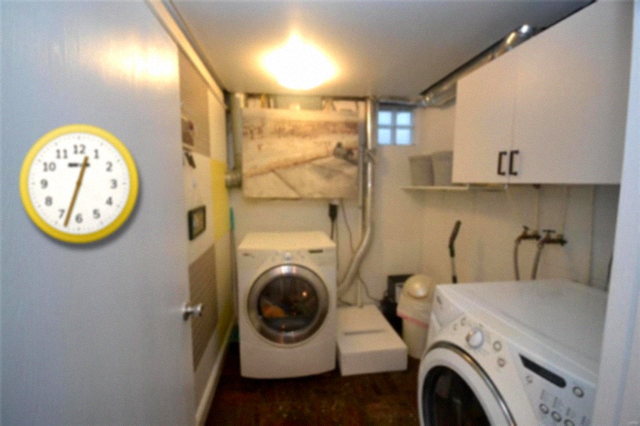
**12:33**
